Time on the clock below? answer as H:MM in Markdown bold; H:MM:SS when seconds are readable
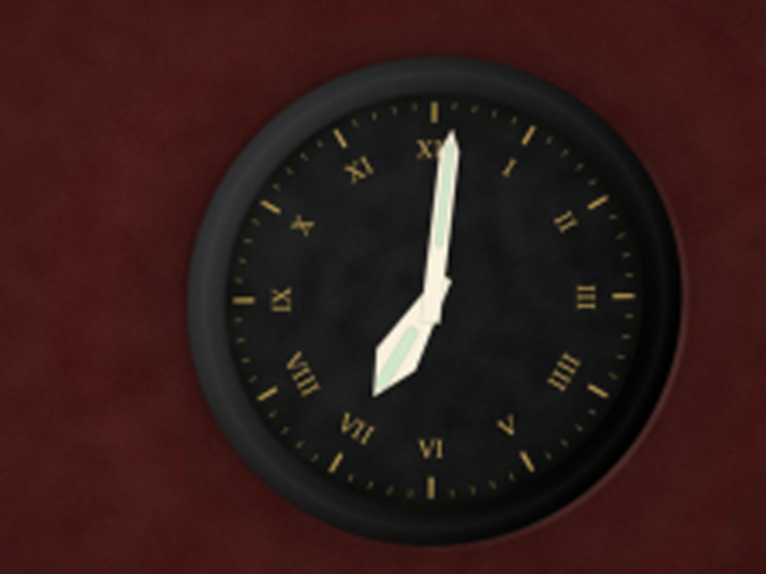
**7:01**
